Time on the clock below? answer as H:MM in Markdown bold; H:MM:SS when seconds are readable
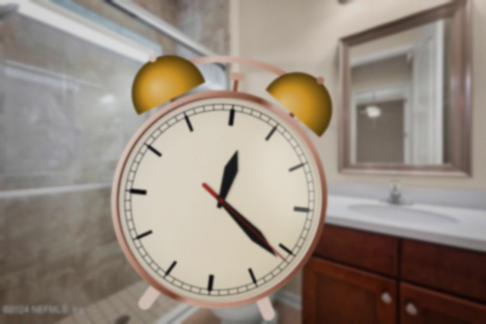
**12:21:21**
